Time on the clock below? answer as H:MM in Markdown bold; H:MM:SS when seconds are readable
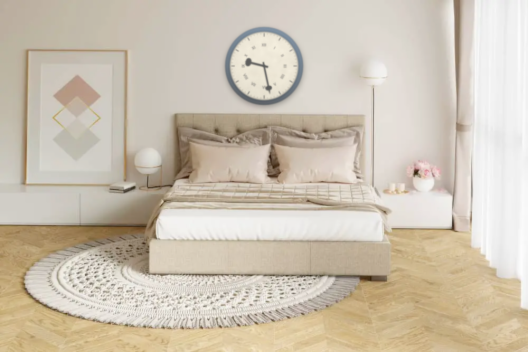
**9:28**
